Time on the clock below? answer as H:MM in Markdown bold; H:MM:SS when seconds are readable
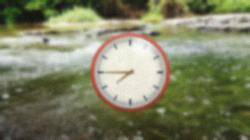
**7:45**
